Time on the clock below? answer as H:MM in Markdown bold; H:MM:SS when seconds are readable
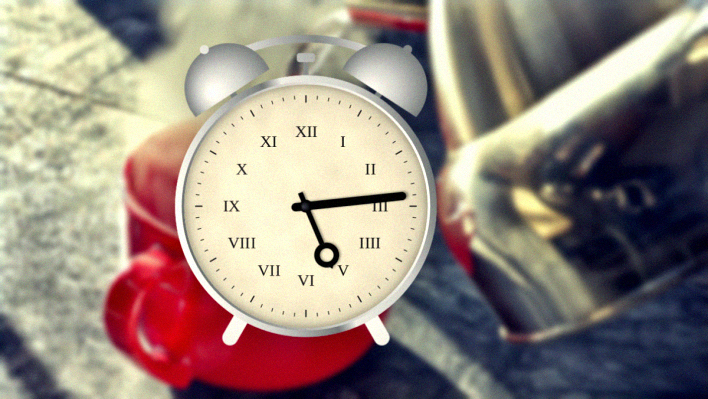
**5:14**
